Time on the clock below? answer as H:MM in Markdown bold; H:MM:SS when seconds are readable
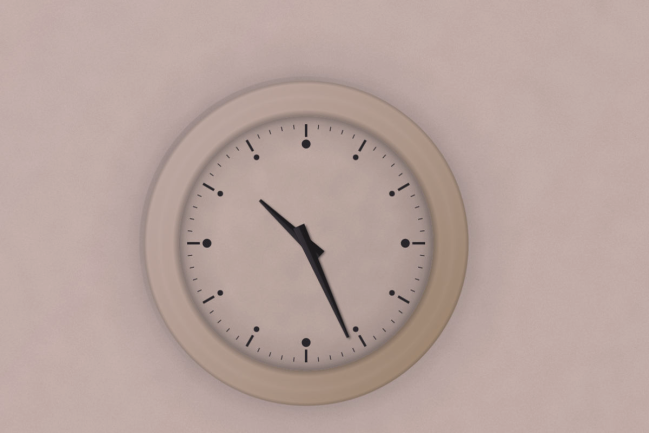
**10:26**
